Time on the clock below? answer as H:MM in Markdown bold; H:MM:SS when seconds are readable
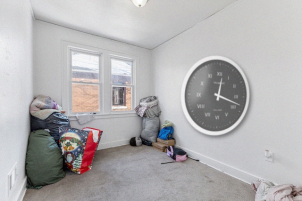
**12:18**
